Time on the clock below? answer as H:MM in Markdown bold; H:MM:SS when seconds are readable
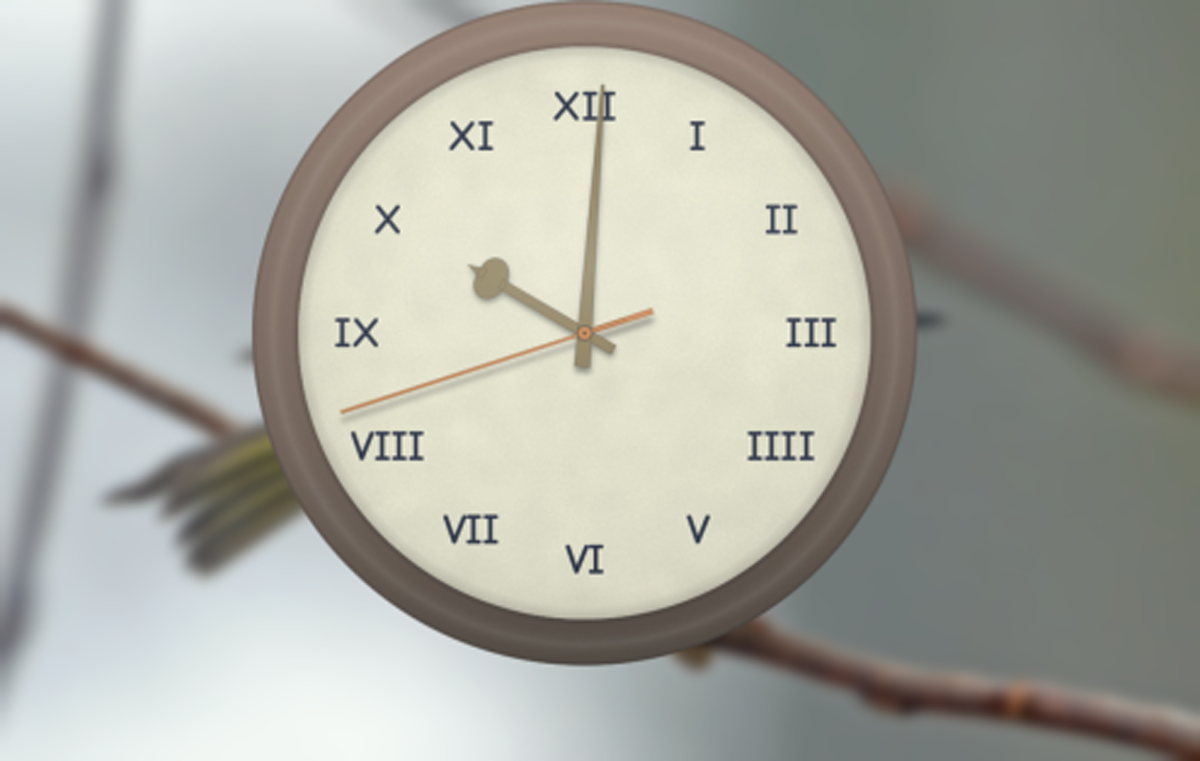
**10:00:42**
